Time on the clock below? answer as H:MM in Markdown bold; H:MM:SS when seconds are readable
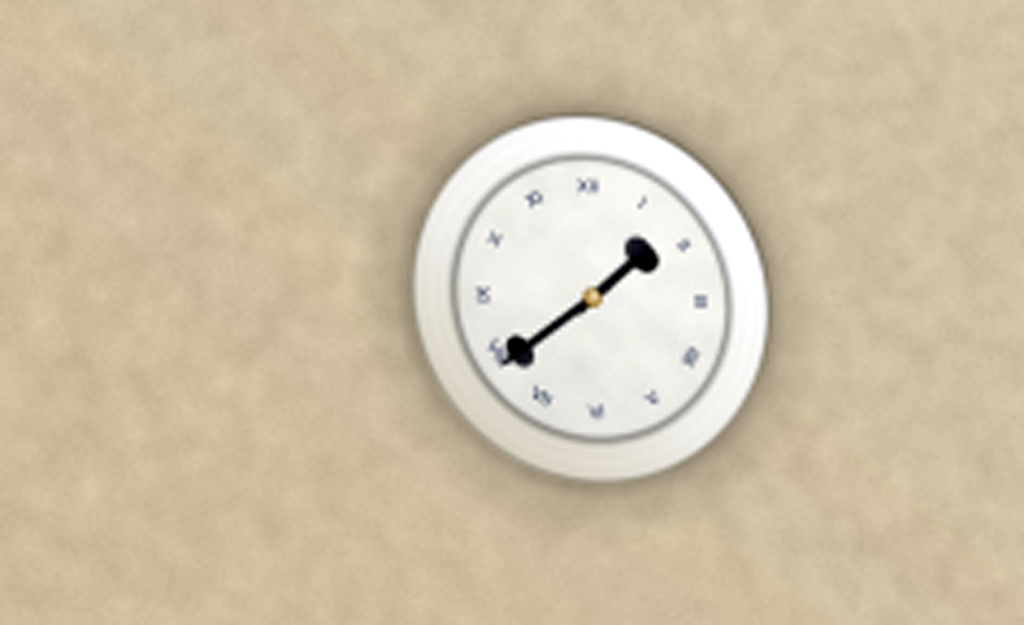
**1:39**
